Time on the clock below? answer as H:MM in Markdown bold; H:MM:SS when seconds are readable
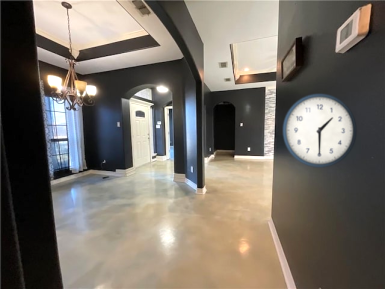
**1:30**
